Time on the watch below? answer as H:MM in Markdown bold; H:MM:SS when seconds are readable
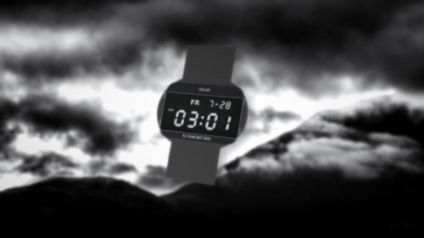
**3:01**
